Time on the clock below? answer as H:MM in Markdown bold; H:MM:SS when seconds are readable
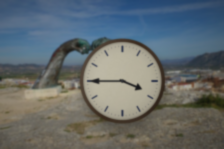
**3:45**
